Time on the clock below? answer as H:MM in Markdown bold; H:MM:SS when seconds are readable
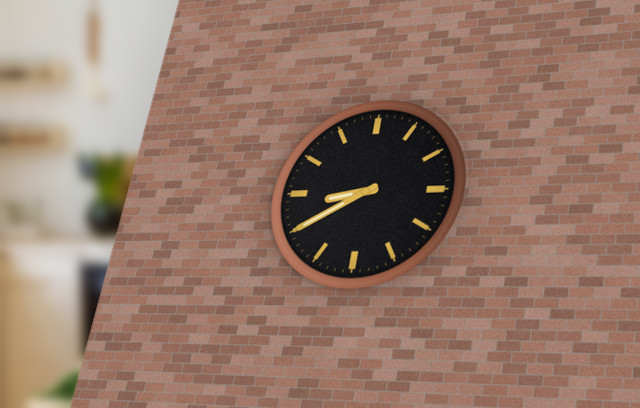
**8:40**
